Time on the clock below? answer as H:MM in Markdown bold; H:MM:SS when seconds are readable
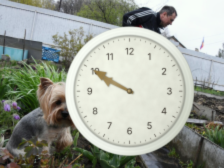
**9:50**
